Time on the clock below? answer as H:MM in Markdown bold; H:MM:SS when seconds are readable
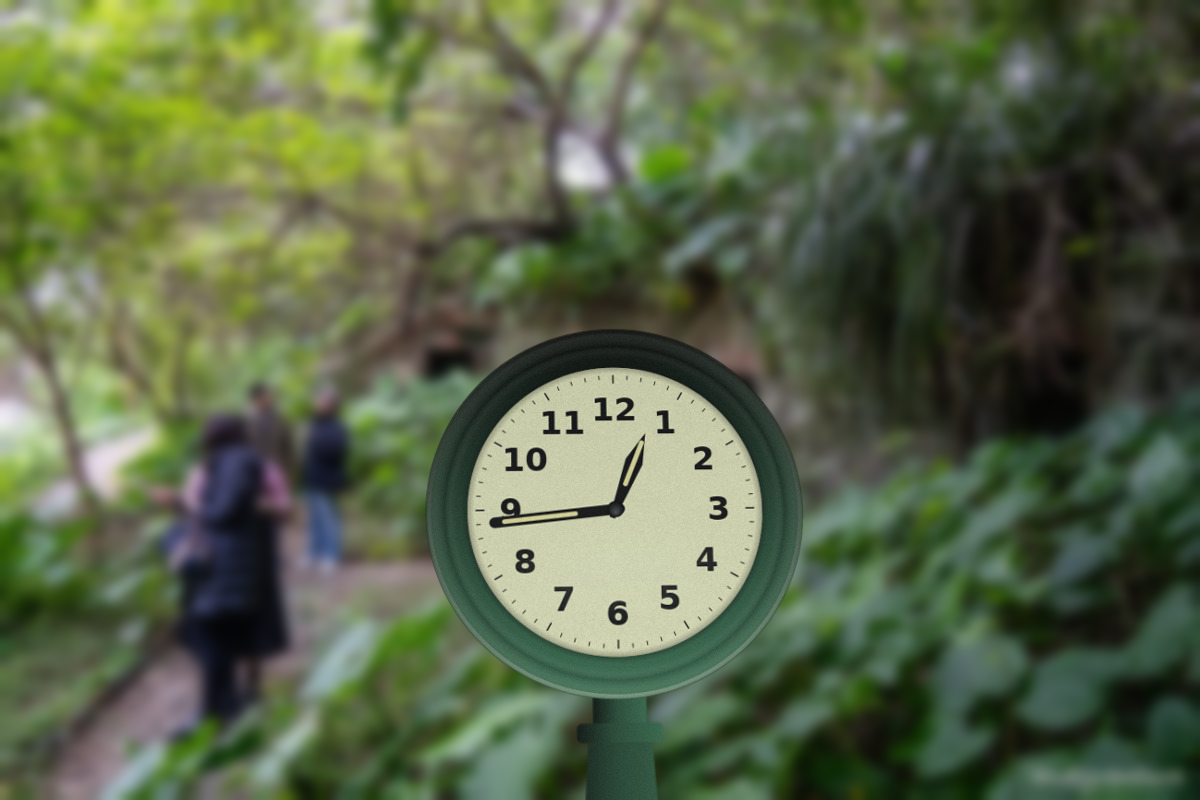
**12:44**
